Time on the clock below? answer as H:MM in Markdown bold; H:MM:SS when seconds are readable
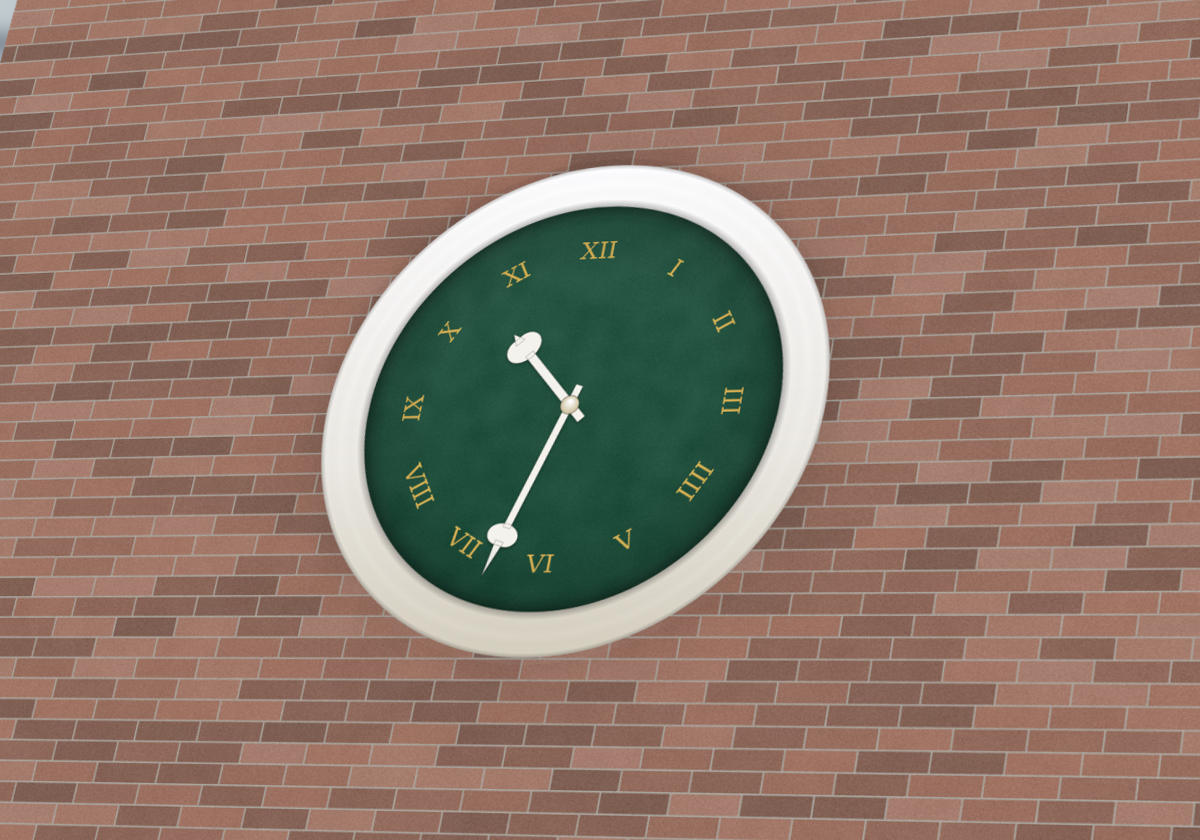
**10:33**
